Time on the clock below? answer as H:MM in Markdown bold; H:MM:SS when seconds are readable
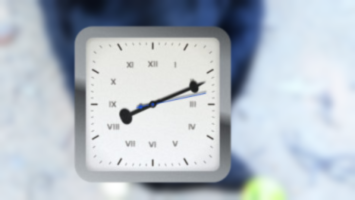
**8:11:13**
